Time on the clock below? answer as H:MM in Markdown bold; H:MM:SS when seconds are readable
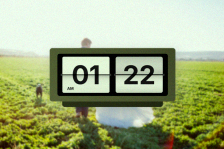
**1:22**
